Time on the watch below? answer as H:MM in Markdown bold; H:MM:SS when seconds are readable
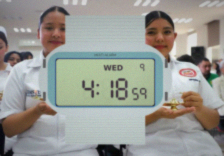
**4:18:59**
